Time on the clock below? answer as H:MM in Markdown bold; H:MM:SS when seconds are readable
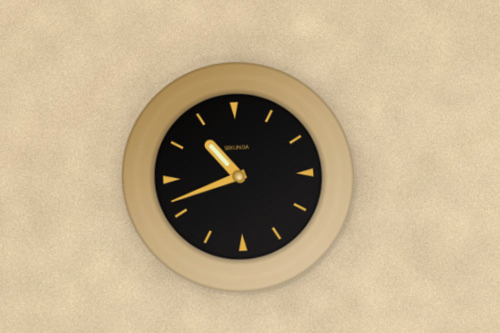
**10:42**
